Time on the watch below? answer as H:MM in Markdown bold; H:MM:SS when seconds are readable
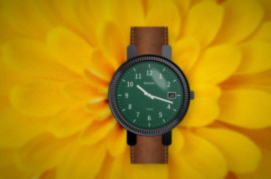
**10:18**
